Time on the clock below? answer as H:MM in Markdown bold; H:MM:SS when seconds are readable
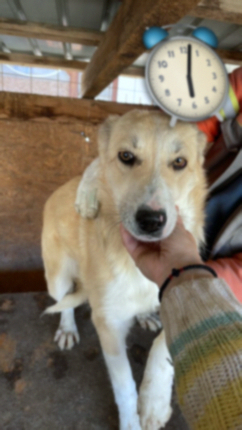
**6:02**
